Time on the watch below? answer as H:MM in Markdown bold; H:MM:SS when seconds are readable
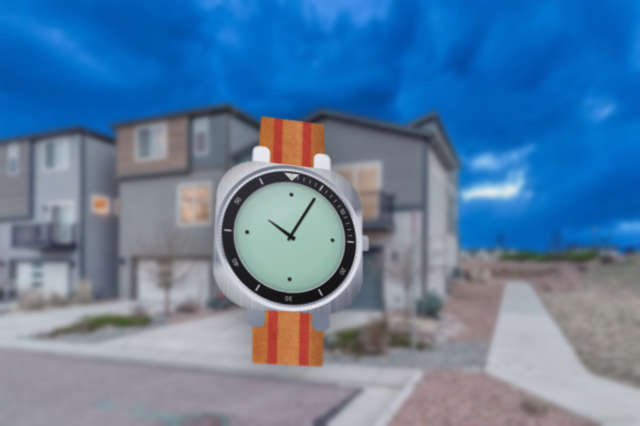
**10:05**
